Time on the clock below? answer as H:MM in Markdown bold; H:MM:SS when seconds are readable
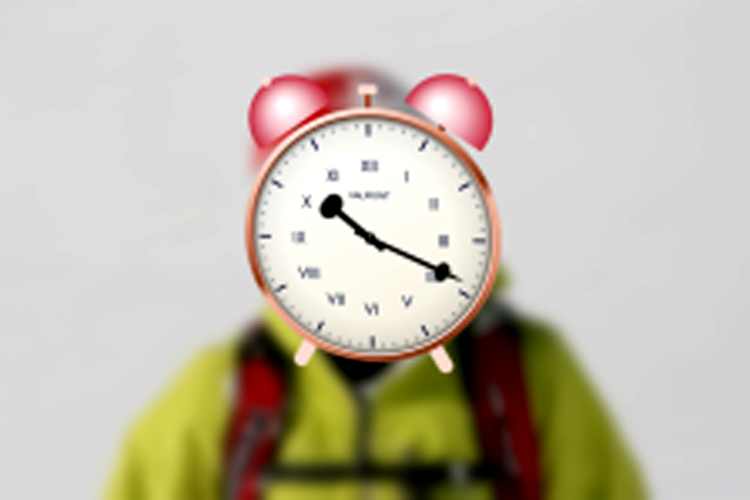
**10:19**
